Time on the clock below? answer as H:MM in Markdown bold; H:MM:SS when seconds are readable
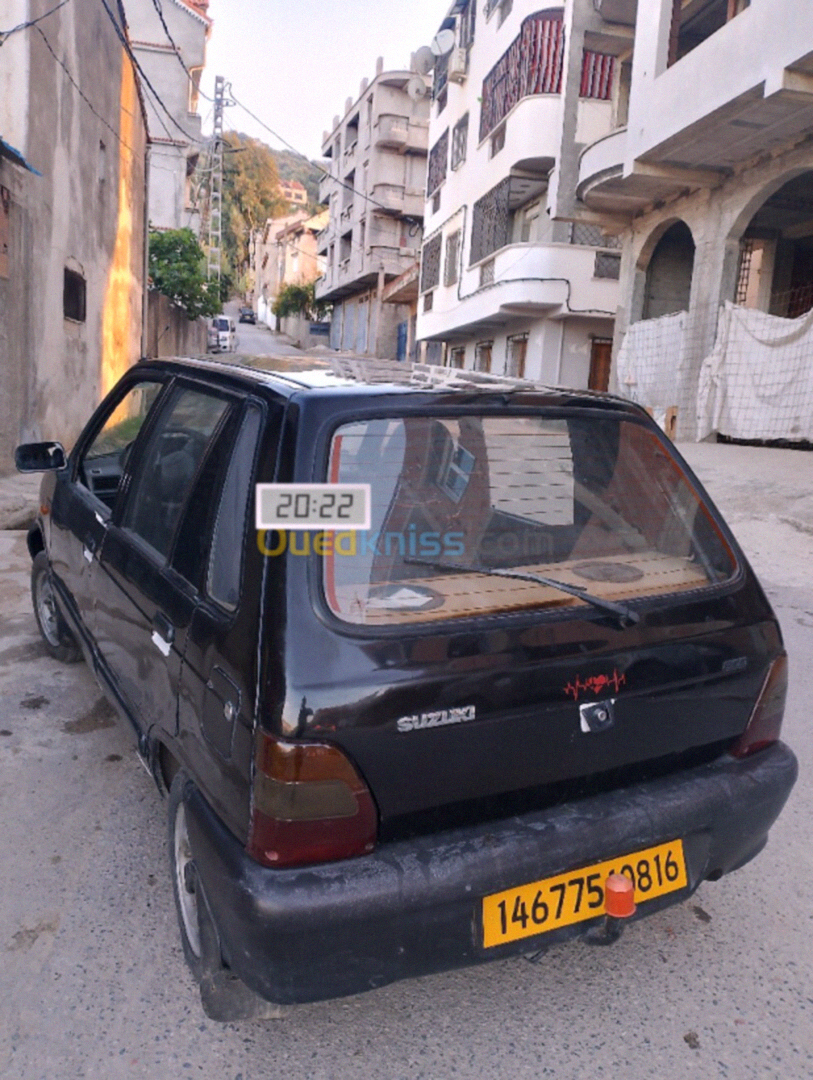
**20:22**
